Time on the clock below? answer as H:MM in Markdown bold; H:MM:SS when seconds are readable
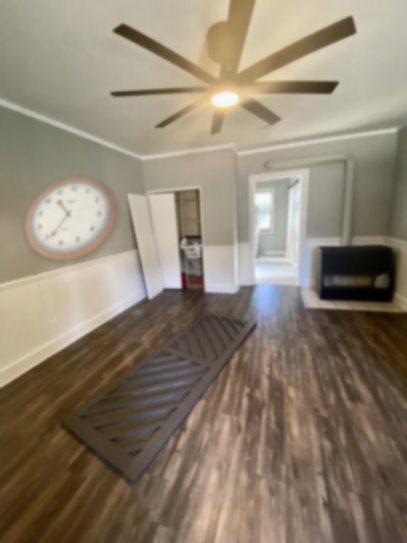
**10:34**
